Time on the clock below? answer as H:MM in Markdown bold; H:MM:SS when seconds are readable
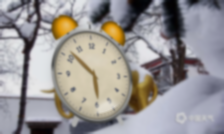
**5:52**
